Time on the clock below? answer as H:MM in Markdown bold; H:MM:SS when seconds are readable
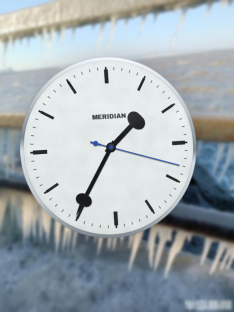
**1:35:18**
